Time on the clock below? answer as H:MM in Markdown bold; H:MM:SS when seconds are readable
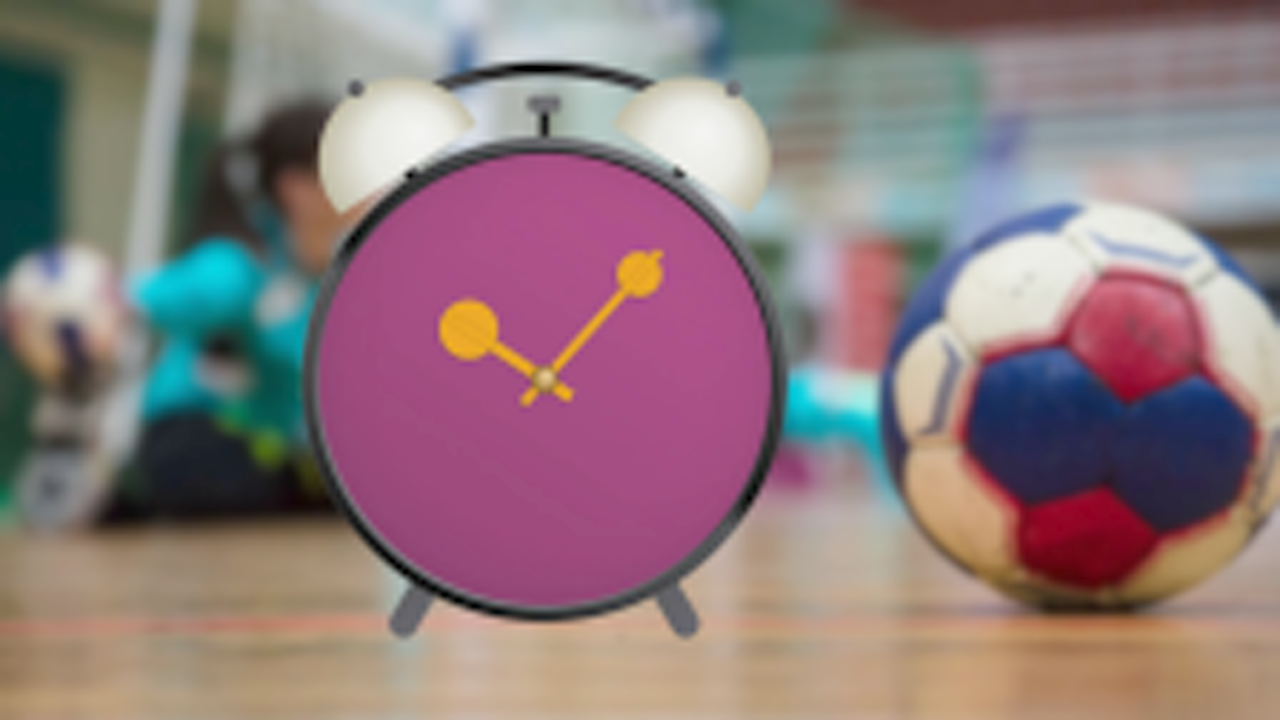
**10:07**
